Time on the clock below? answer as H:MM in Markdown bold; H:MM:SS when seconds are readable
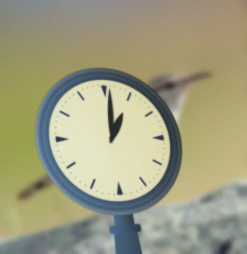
**1:01**
